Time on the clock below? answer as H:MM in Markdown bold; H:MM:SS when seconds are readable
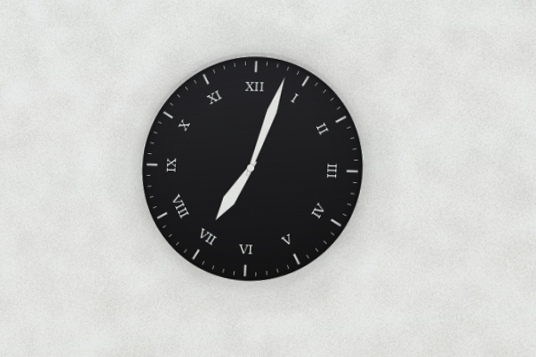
**7:03**
